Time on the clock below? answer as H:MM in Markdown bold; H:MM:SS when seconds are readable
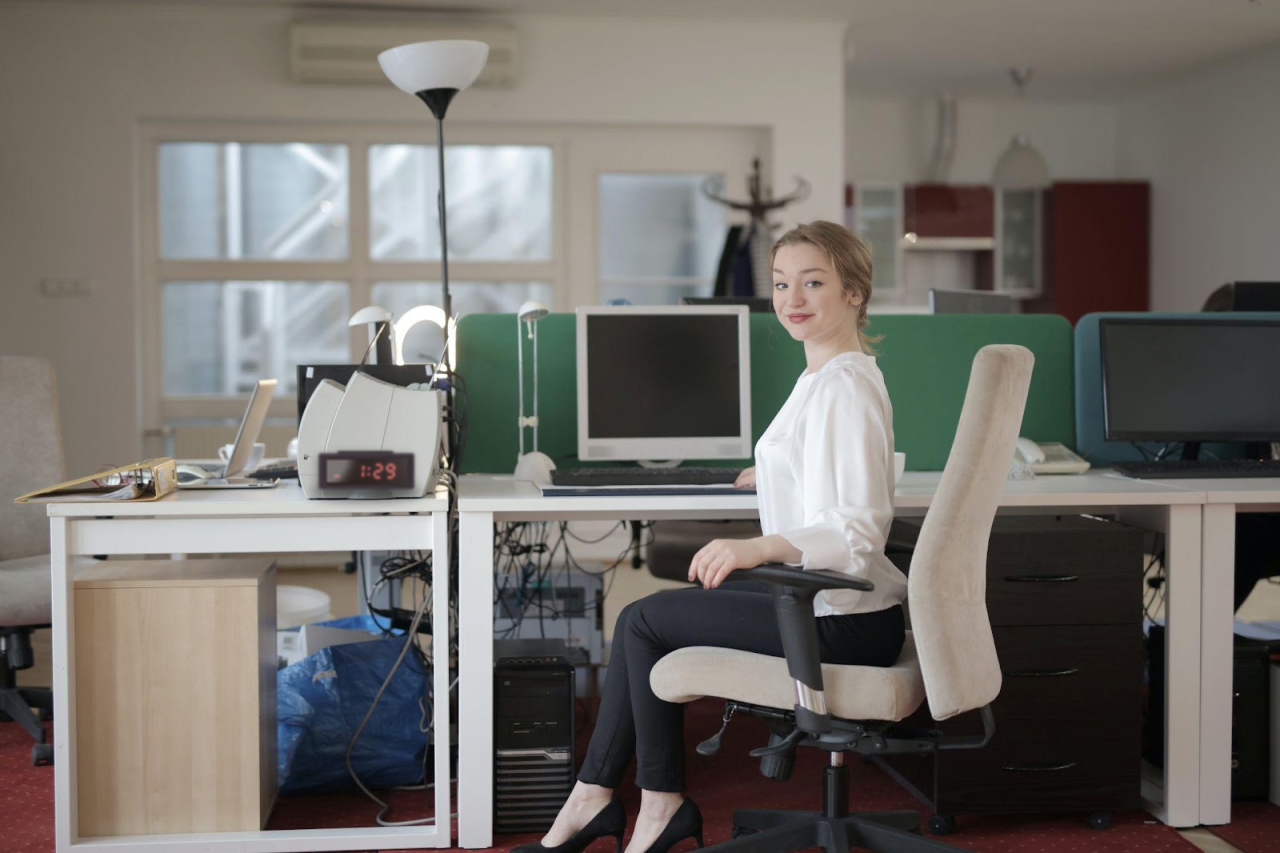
**1:29**
